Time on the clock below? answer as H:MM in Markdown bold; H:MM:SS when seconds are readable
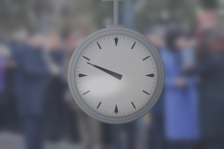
**9:49**
